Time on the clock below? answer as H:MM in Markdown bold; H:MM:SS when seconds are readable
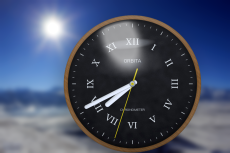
**7:40:33**
